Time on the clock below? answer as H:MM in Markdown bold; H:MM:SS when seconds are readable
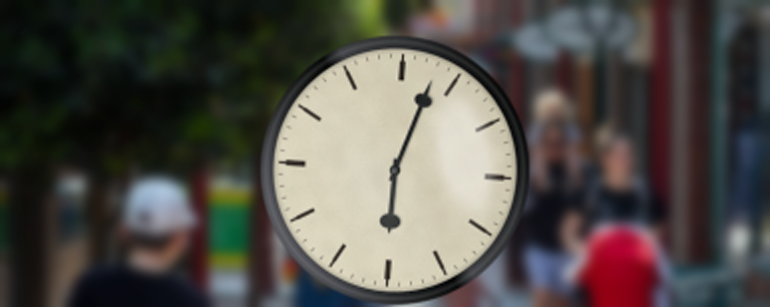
**6:03**
